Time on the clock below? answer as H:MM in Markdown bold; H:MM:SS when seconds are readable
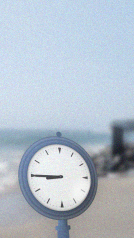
**8:45**
